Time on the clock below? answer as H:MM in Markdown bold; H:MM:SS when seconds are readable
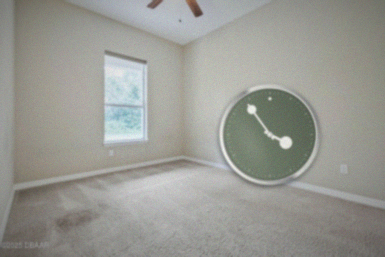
**3:54**
